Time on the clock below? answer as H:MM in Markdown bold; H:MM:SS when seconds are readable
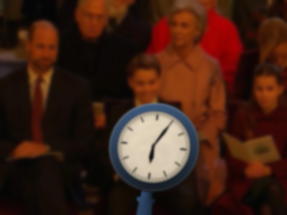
**6:05**
